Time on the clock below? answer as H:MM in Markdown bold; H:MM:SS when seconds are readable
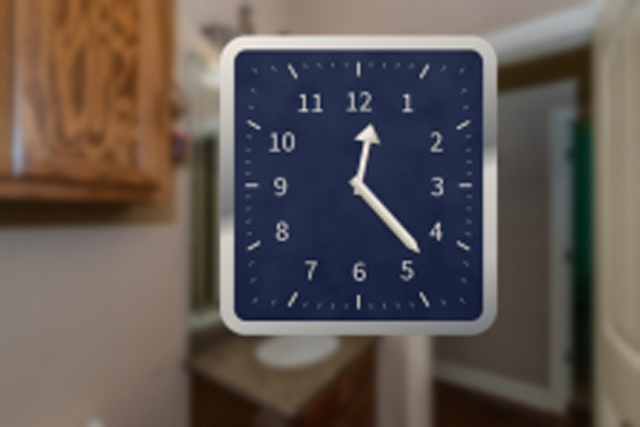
**12:23**
